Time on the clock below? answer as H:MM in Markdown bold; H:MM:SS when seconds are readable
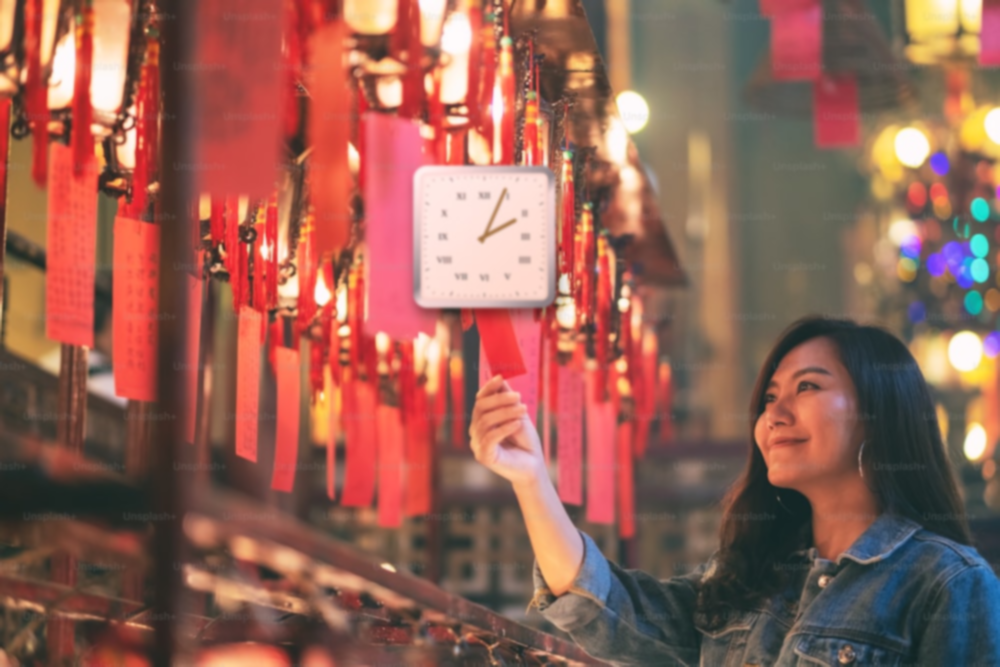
**2:04**
